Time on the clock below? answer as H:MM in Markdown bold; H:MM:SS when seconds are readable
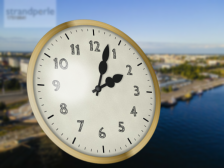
**2:03**
